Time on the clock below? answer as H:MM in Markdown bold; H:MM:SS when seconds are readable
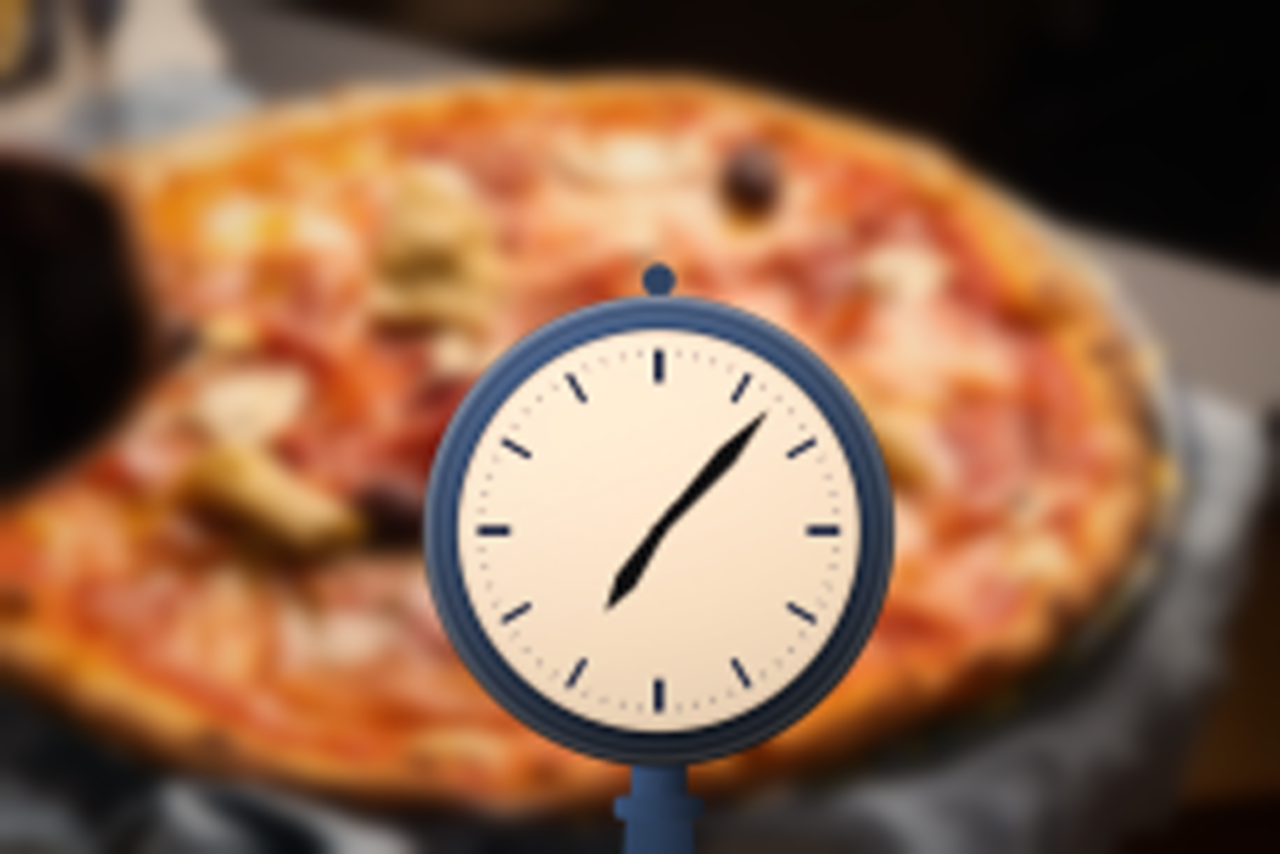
**7:07**
